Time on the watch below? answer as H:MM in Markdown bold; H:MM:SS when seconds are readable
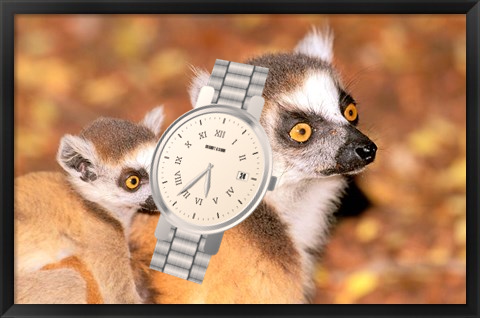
**5:36**
